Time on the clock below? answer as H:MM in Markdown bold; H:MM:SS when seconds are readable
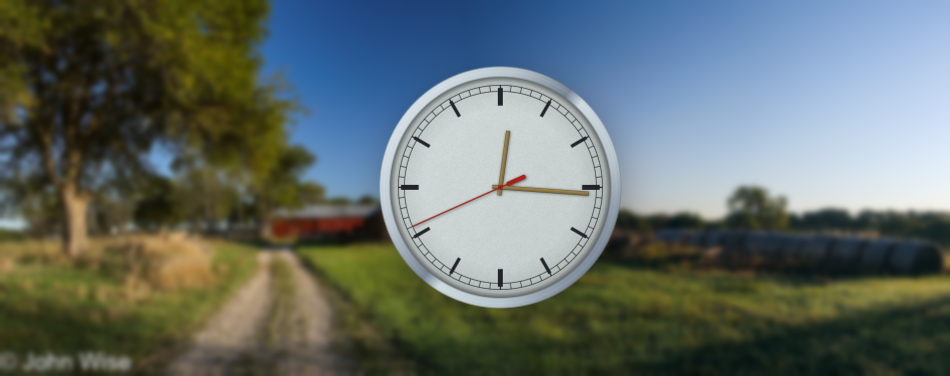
**12:15:41**
